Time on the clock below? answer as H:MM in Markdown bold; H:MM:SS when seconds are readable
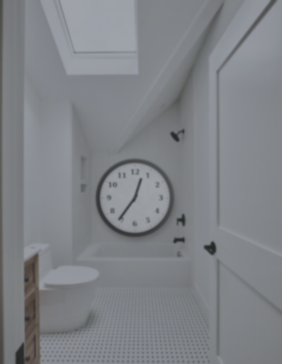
**12:36**
